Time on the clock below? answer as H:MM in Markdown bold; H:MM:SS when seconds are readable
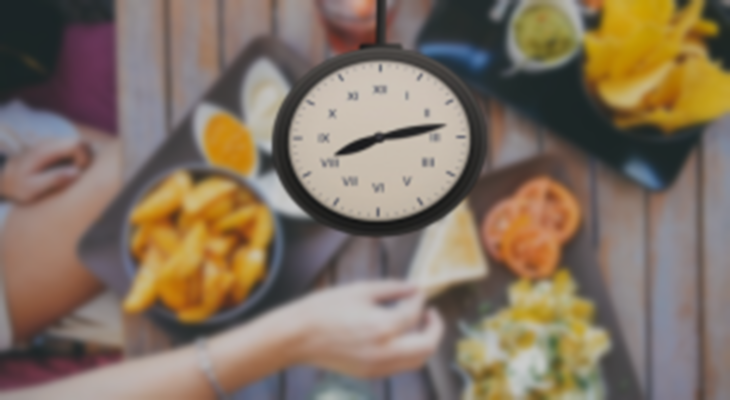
**8:13**
